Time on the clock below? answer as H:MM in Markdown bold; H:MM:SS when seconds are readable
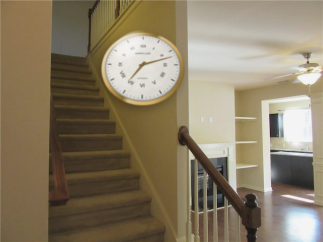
**7:12**
